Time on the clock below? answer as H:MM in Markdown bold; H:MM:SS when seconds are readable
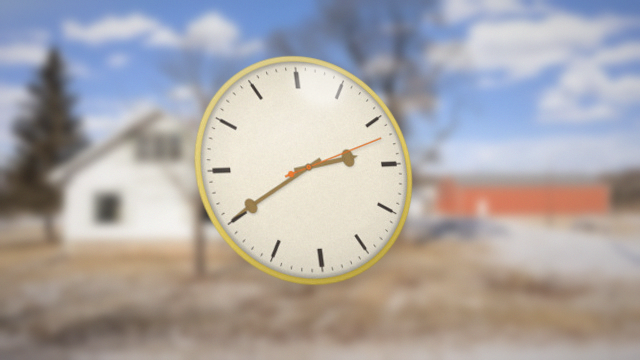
**2:40:12**
